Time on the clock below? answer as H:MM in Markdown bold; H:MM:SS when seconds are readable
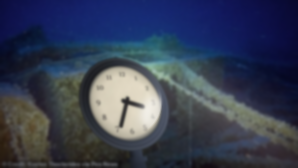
**3:34**
